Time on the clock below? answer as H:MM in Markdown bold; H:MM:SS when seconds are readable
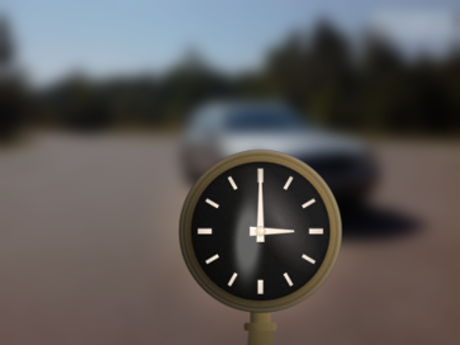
**3:00**
